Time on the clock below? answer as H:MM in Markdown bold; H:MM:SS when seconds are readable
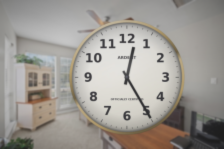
**12:25**
